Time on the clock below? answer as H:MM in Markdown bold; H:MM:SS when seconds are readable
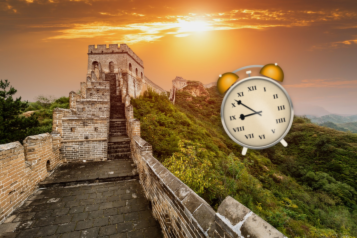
**8:52**
